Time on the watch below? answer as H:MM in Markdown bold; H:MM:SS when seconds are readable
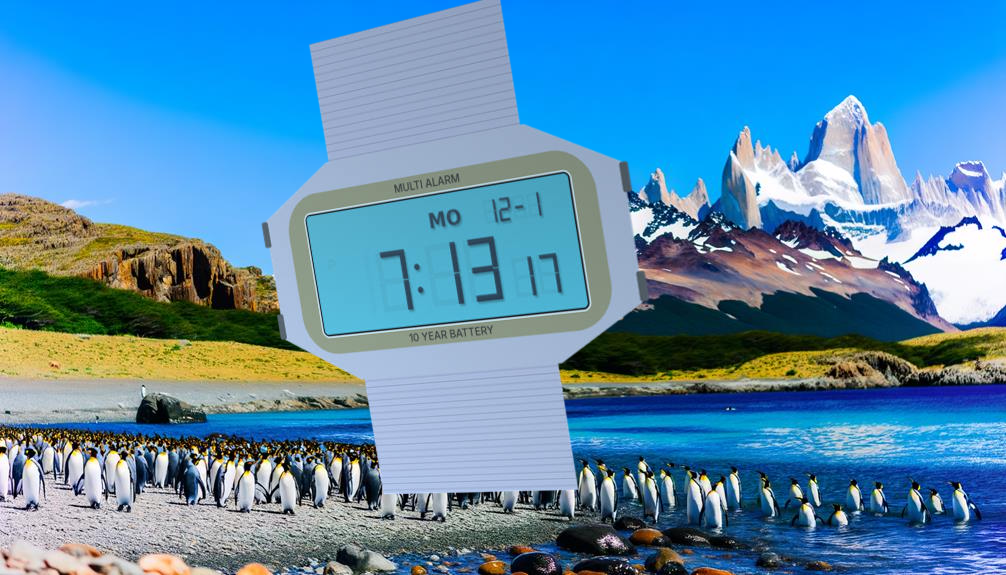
**7:13:17**
